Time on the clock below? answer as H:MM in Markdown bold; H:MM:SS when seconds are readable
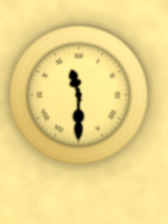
**11:30**
